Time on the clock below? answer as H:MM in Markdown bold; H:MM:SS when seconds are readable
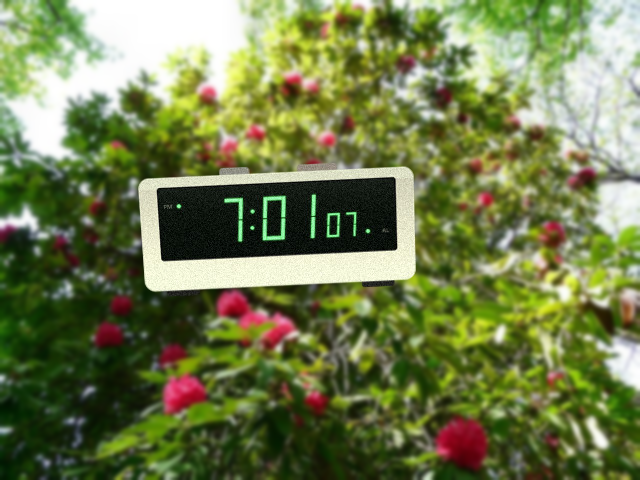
**7:01:07**
